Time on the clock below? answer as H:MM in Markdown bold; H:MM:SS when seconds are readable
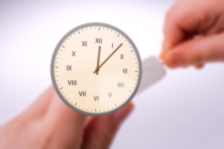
**12:07**
